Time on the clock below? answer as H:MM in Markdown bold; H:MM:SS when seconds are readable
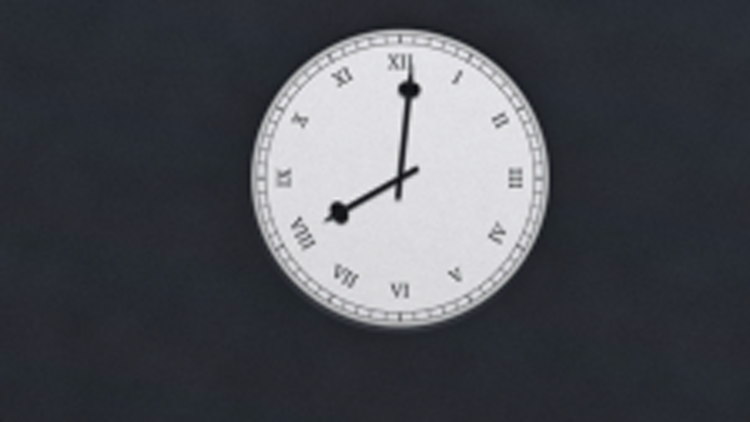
**8:01**
